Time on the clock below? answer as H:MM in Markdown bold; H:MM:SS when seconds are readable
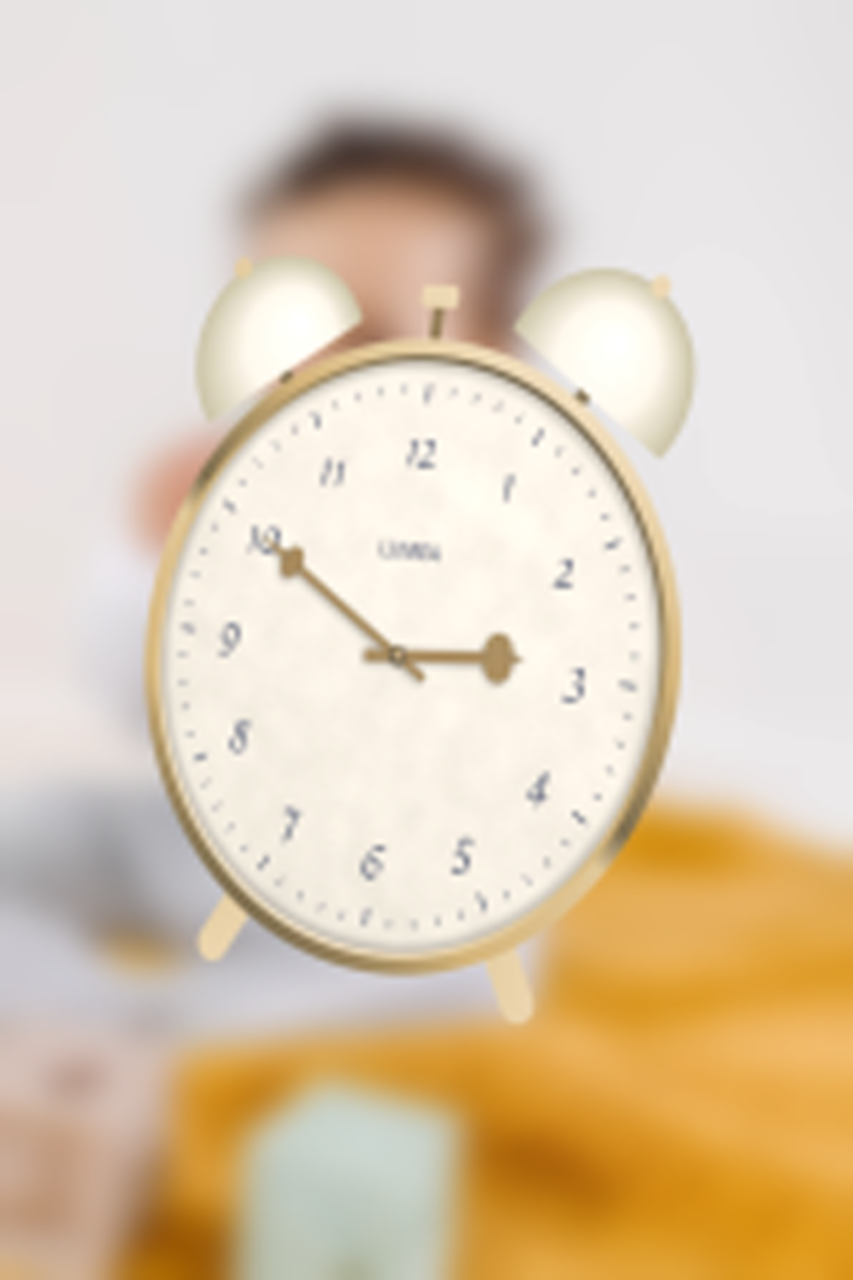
**2:50**
